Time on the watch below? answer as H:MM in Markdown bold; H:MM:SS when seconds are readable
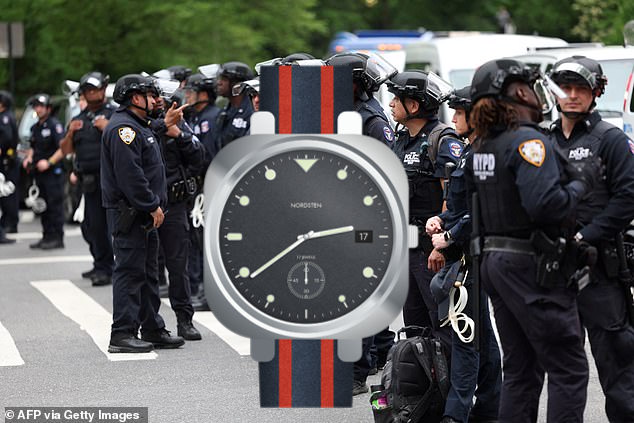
**2:39**
